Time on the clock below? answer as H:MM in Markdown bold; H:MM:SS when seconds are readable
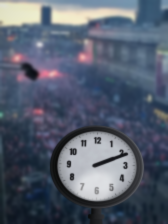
**2:11**
